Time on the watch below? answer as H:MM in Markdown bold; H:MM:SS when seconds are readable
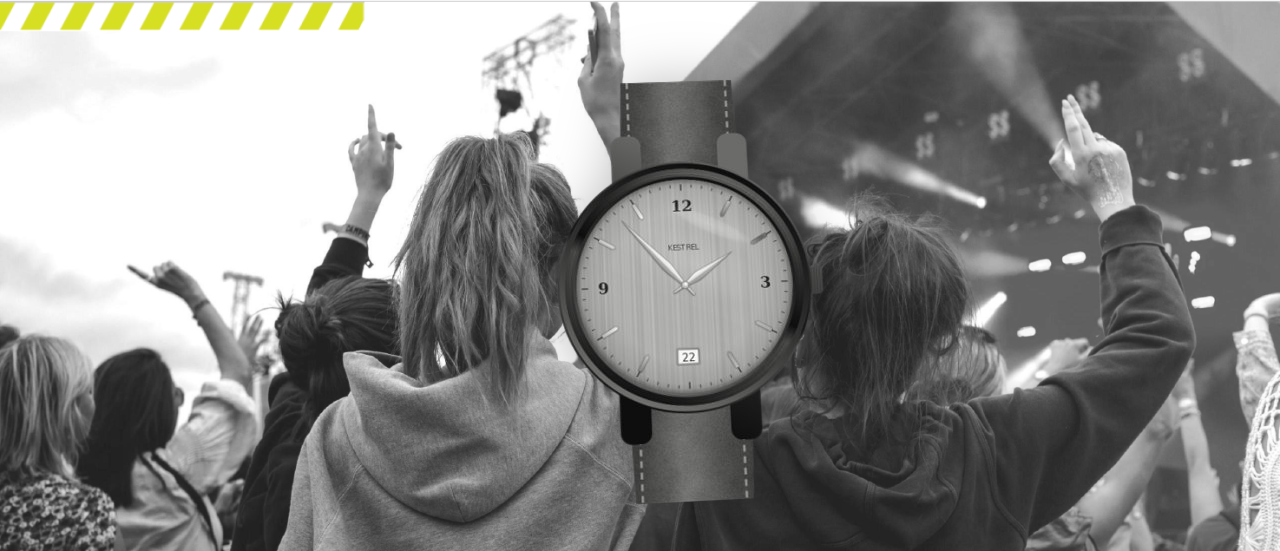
**1:53**
